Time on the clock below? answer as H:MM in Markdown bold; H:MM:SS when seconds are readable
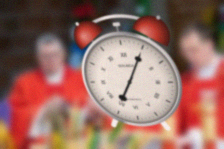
**7:05**
